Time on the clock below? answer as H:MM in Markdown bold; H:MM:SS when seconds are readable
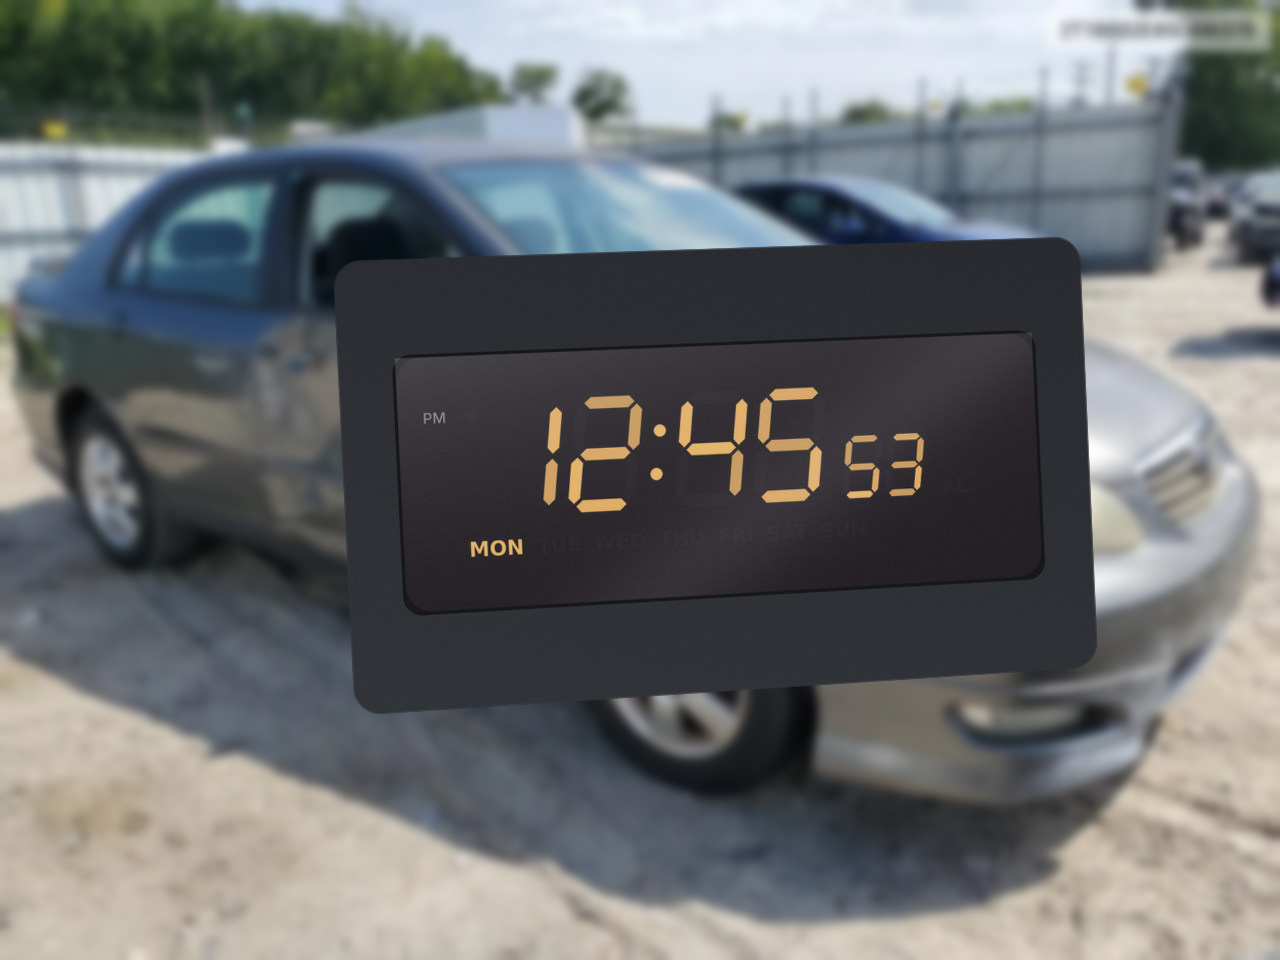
**12:45:53**
